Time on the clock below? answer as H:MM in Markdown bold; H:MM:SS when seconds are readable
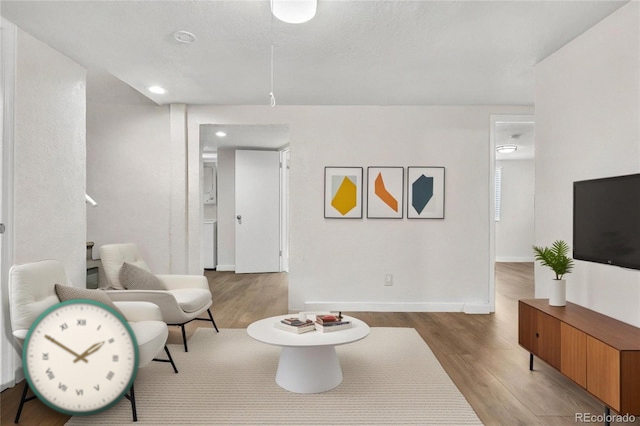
**1:50**
